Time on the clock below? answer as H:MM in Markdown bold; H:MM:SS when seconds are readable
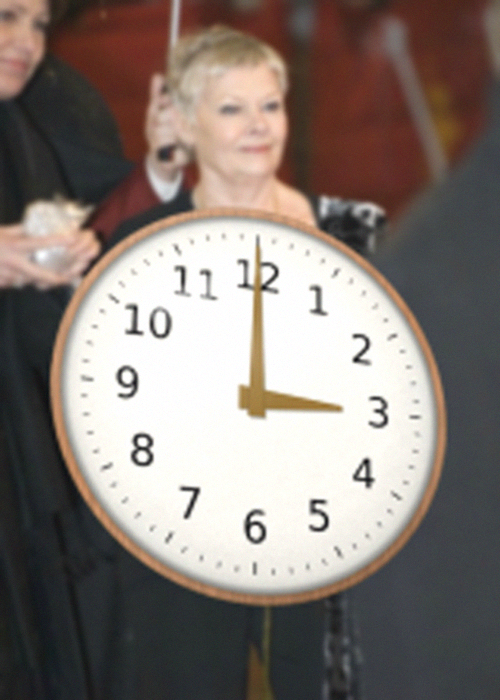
**3:00**
